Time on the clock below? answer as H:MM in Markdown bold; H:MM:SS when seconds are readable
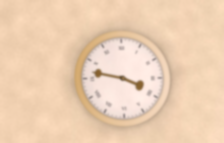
**3:47**
